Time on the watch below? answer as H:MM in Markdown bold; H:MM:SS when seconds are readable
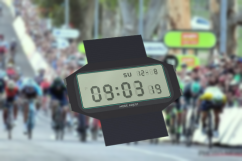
**9:03:19**
